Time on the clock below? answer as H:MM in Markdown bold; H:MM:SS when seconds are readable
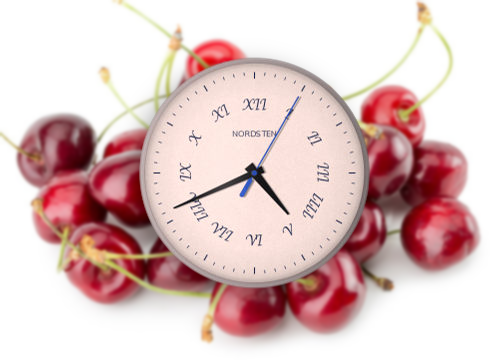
**4:41:05**
